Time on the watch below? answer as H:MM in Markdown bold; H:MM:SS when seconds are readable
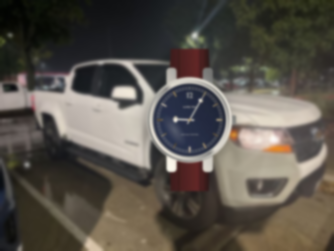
**9:05**
